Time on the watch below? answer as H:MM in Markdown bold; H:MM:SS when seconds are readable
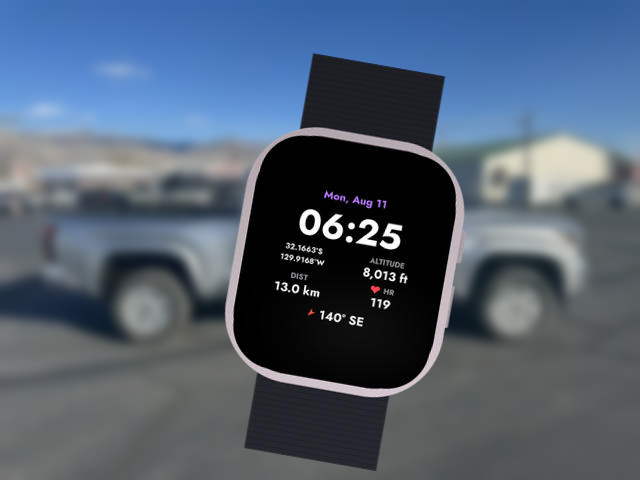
**6:25**
